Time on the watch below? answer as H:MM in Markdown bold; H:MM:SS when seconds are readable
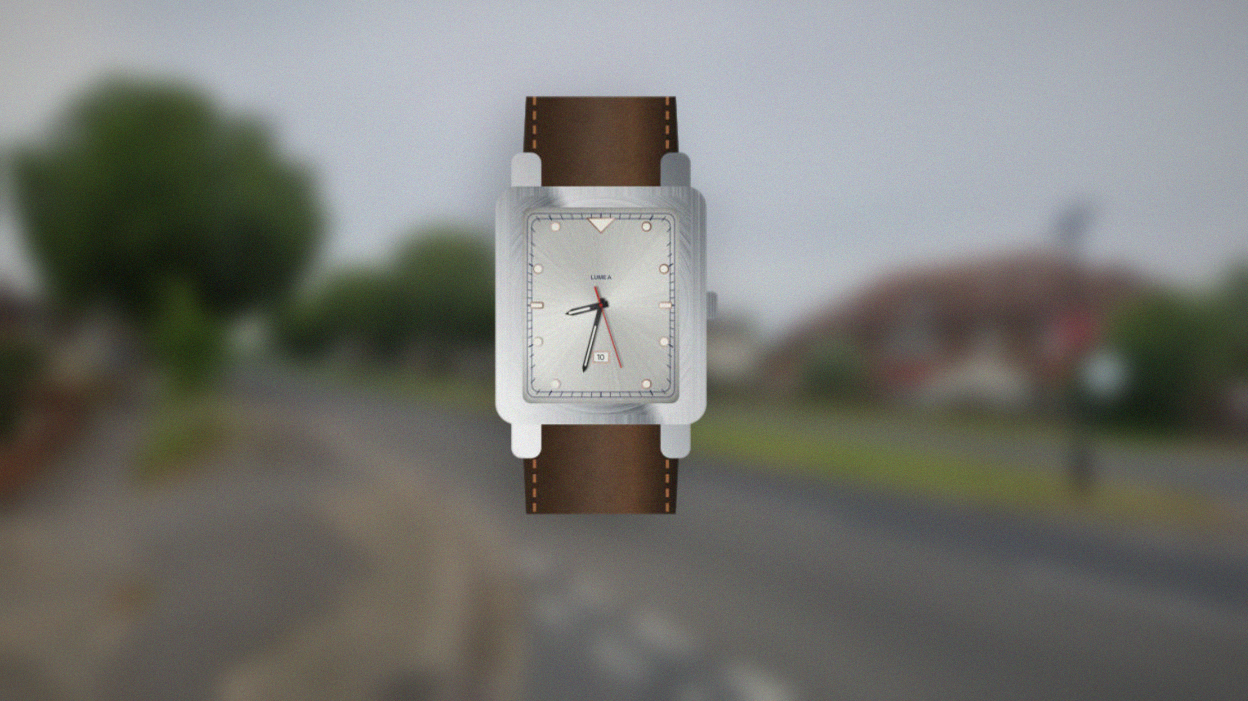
**8:32:27**
